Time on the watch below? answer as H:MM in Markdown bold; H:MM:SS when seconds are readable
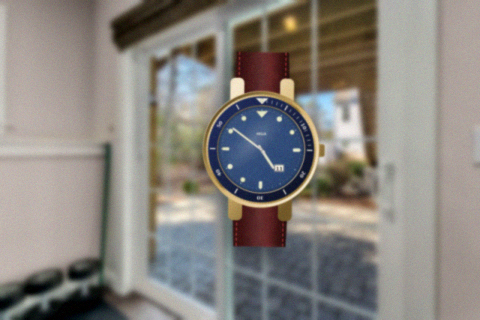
**4:51**
